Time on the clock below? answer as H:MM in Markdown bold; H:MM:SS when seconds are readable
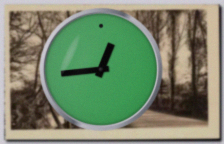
**12:44**
